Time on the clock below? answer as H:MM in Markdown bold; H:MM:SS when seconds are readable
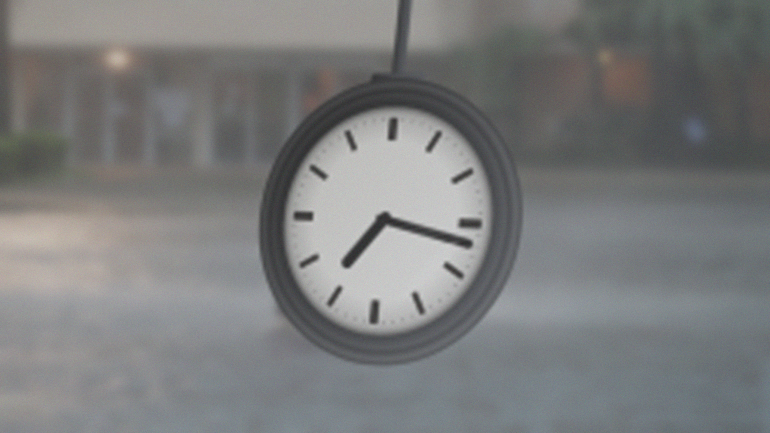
**7:17**
